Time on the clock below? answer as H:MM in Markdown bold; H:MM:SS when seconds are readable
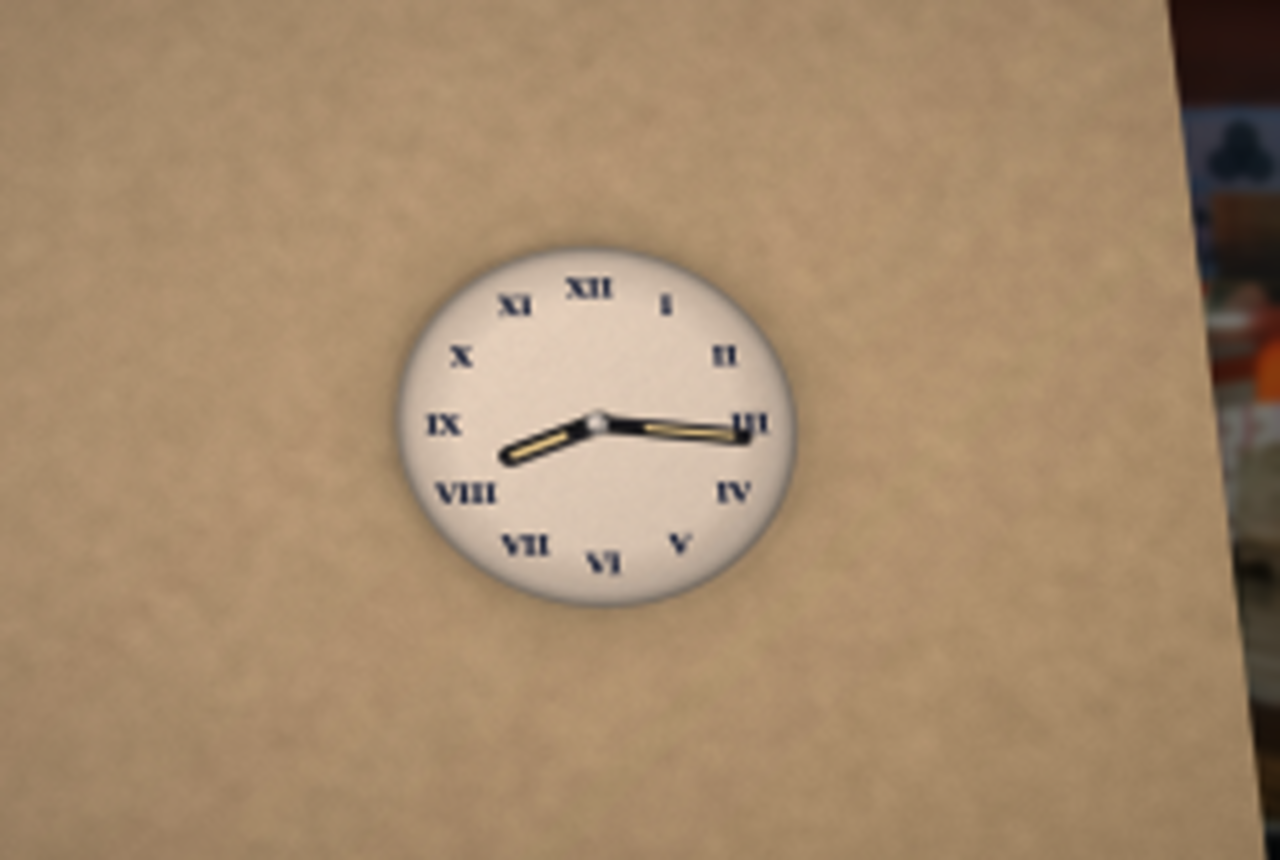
**8:16**
